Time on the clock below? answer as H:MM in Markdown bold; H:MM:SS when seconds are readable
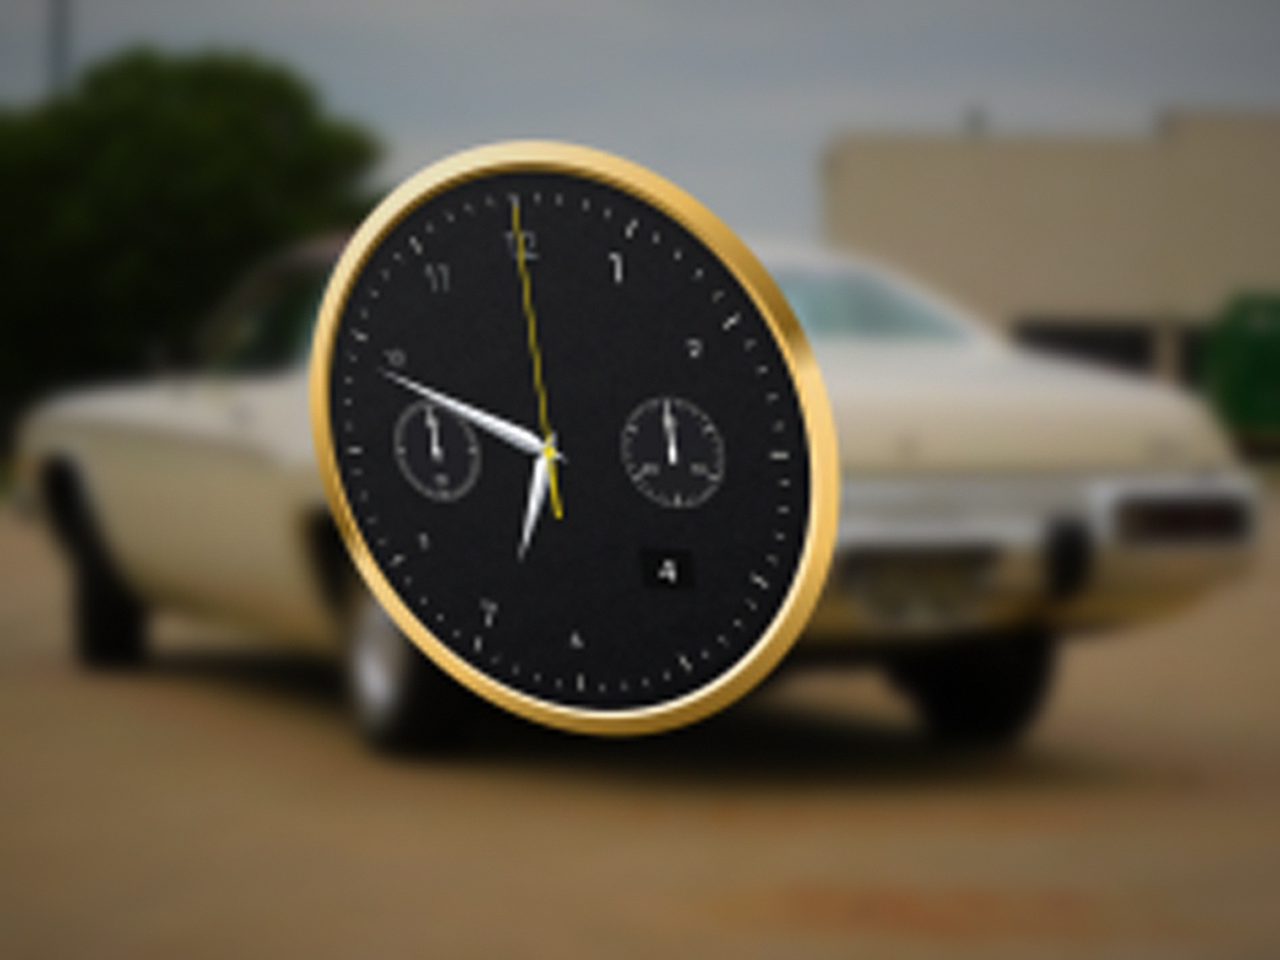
**6:49**
